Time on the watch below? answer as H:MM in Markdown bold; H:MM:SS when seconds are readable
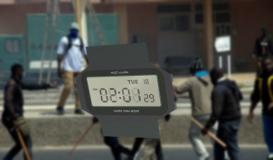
**2:01:29**
